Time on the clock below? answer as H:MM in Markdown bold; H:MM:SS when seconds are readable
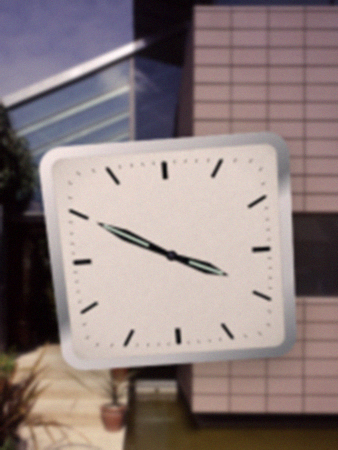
**3:50**
